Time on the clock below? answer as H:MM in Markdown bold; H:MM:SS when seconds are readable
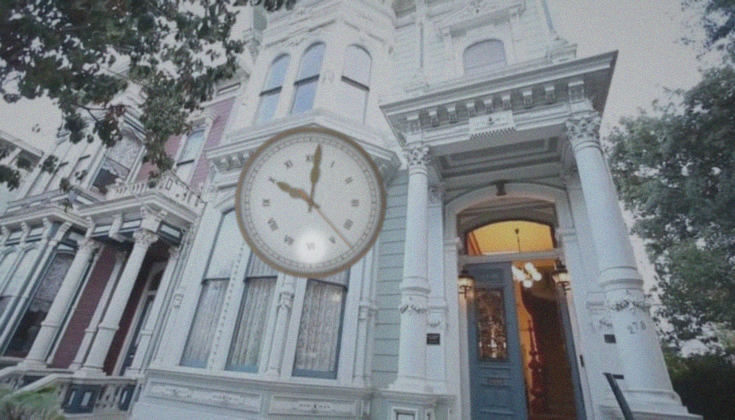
**10:01:23**
